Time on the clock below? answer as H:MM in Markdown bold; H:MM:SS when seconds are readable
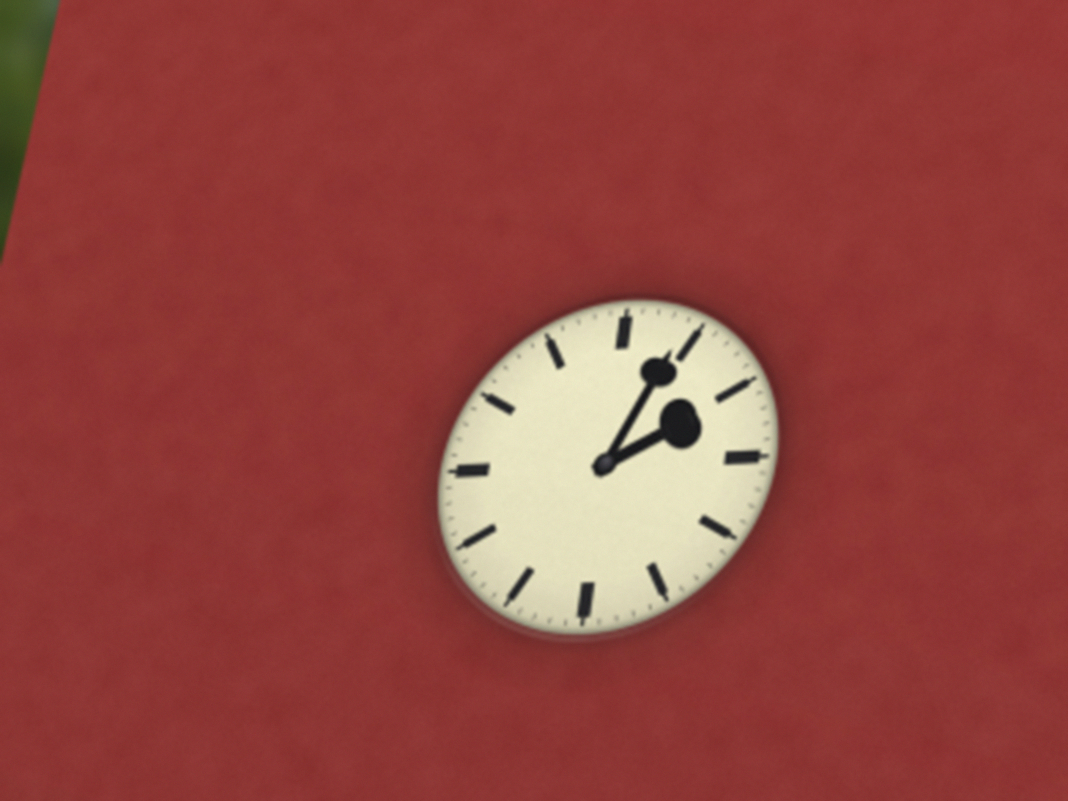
**2:04**
